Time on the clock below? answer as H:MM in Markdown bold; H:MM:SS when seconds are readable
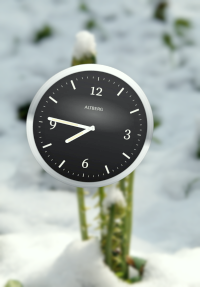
**7:46**
